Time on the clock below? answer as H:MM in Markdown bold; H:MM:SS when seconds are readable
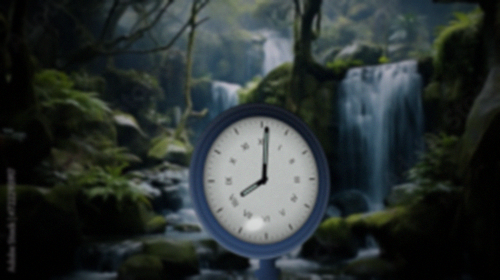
**8:01**
